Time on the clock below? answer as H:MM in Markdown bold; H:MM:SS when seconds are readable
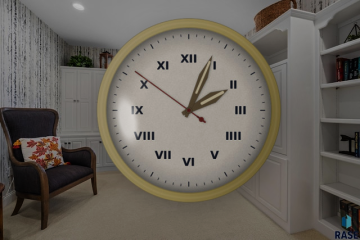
**2:03:51**
